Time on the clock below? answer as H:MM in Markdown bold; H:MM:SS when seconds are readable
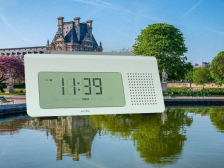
**11:39**
